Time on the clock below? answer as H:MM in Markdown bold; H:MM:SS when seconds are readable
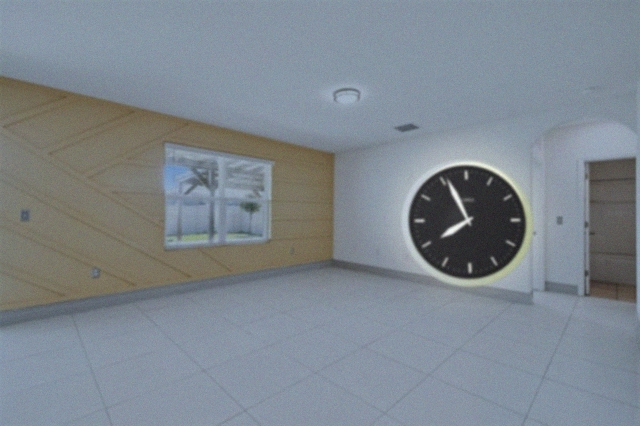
**7:56**
